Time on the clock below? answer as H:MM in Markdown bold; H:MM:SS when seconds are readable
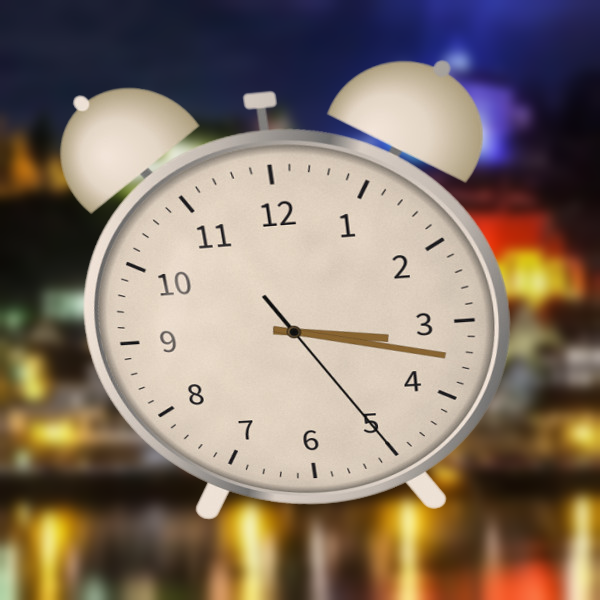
**3:17:25**
